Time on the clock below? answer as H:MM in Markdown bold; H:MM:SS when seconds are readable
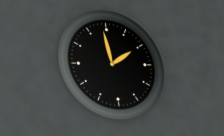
**1:59**
